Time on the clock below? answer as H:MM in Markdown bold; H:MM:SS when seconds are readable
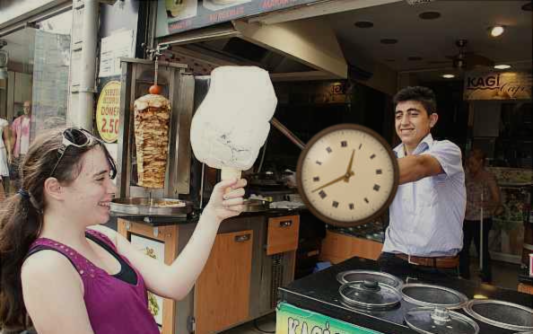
**12:42**
